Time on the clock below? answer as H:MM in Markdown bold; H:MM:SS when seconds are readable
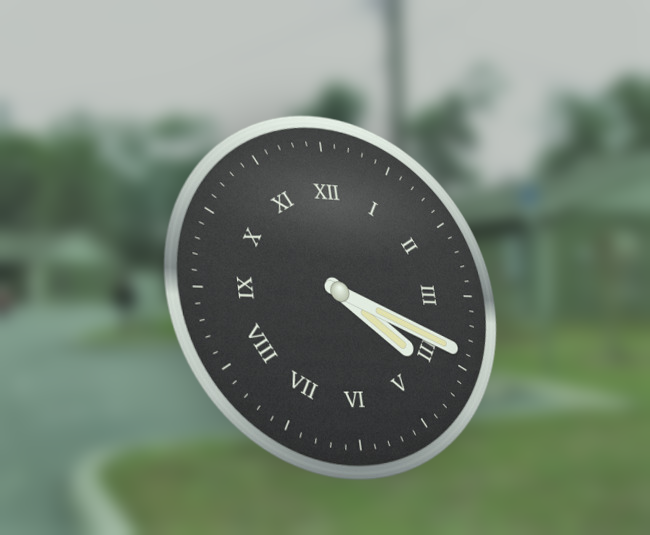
**4:19**
